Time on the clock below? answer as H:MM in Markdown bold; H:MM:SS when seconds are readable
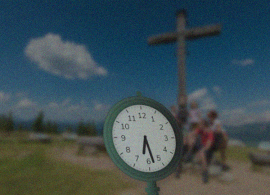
**6:28**
